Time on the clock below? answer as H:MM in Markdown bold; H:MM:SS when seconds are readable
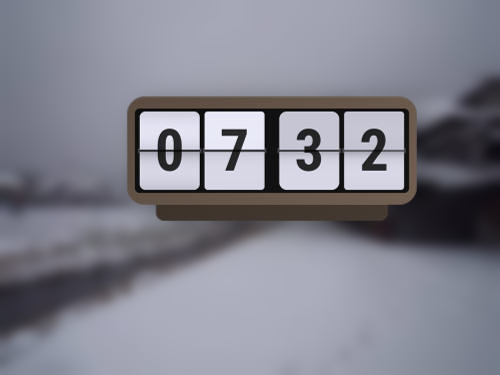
**7:32**
